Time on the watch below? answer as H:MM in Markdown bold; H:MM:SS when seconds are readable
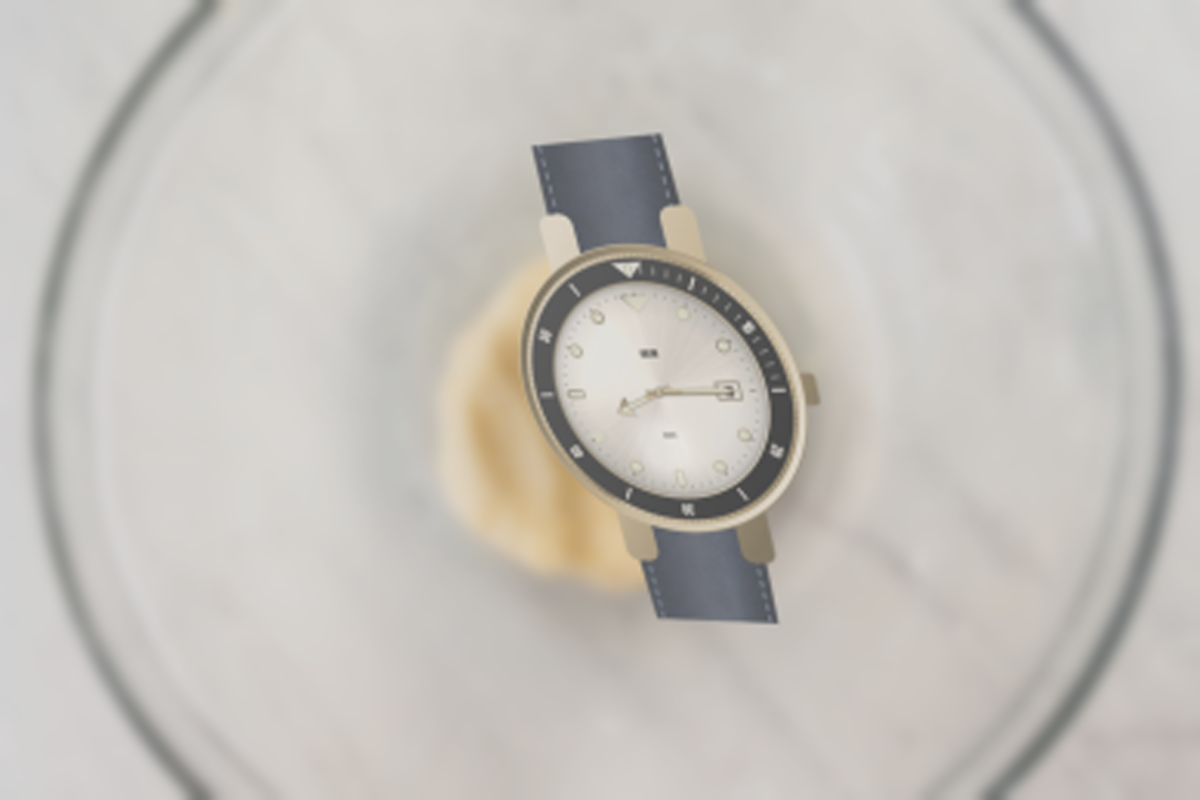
**8:15**
